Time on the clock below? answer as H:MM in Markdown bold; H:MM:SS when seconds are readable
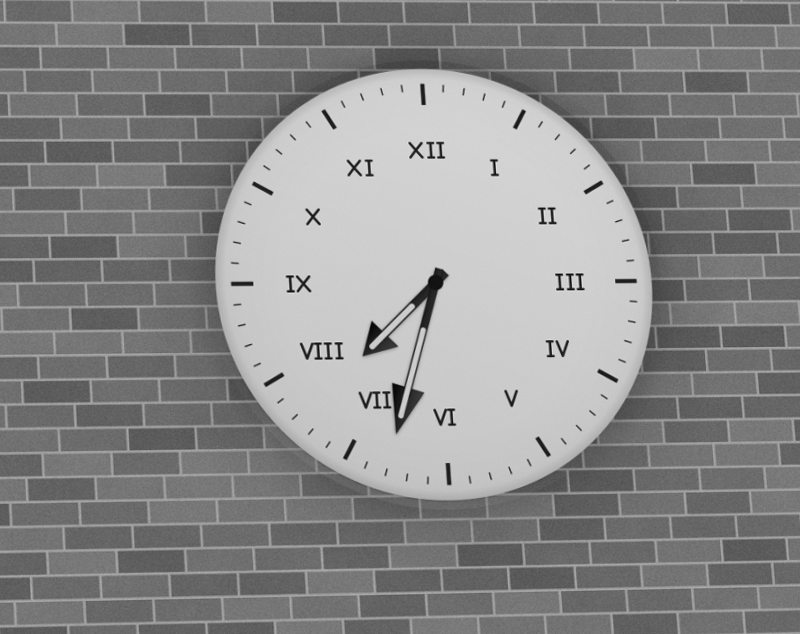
**7:33**
